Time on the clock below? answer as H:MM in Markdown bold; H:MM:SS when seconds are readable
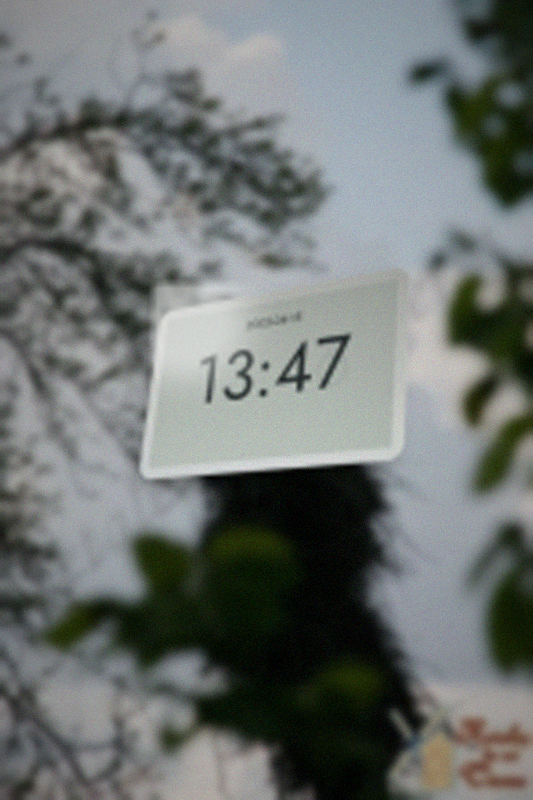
**13:47**
